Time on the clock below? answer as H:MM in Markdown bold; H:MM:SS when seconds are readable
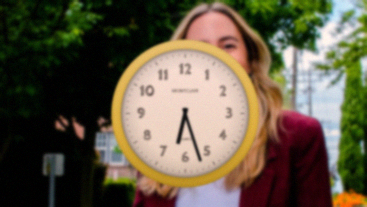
**6:27**
